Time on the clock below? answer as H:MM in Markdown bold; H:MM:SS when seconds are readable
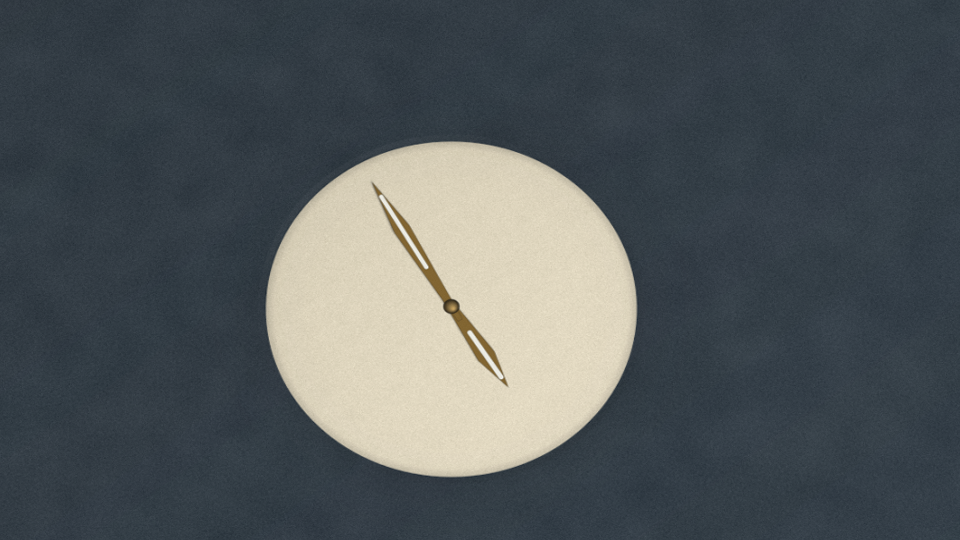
**4:55**
